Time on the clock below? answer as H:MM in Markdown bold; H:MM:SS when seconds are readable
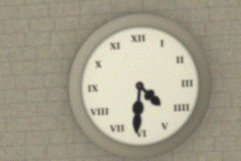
**4:31**
